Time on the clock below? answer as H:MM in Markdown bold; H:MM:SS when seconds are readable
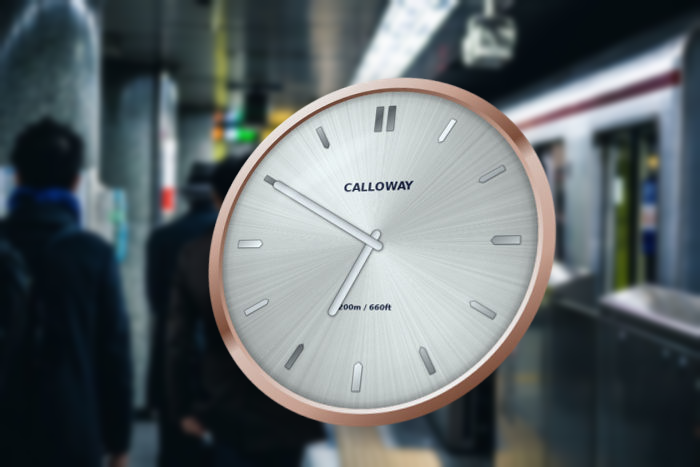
**6:50**
